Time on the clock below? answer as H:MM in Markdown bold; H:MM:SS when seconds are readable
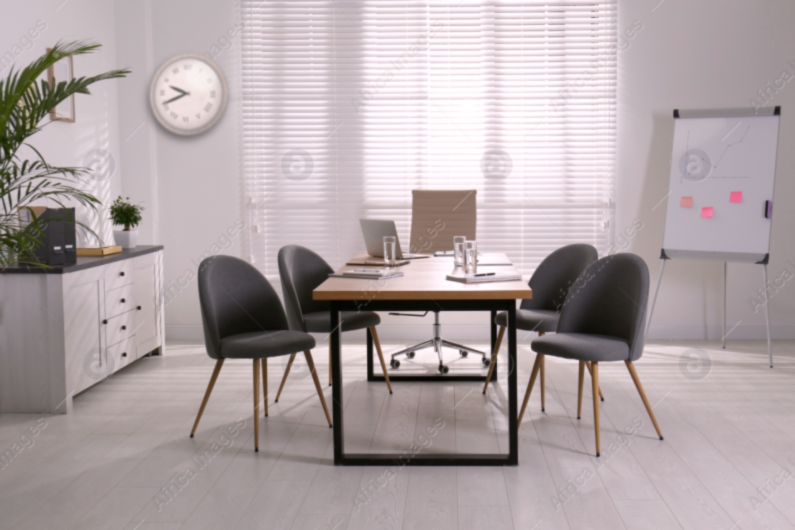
**9:41**
